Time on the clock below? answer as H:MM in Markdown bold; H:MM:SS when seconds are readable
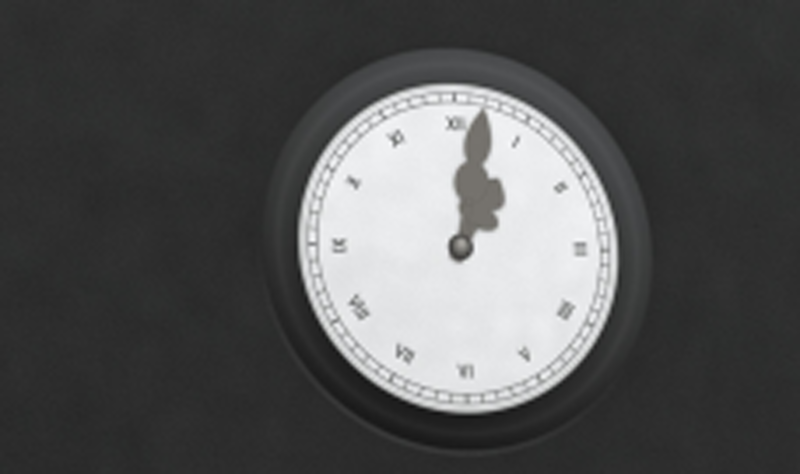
**1:02**
